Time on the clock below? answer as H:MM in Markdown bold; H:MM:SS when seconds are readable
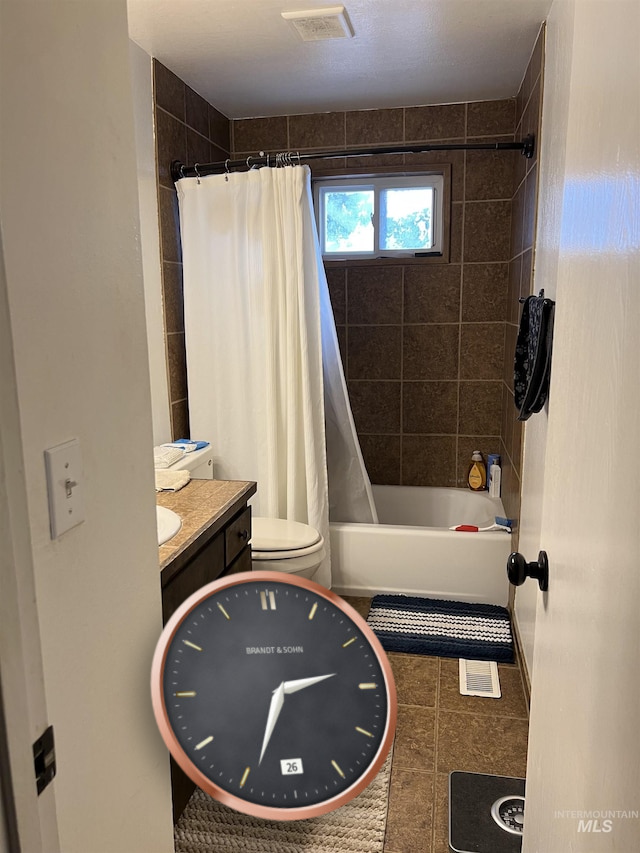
**2:34**
